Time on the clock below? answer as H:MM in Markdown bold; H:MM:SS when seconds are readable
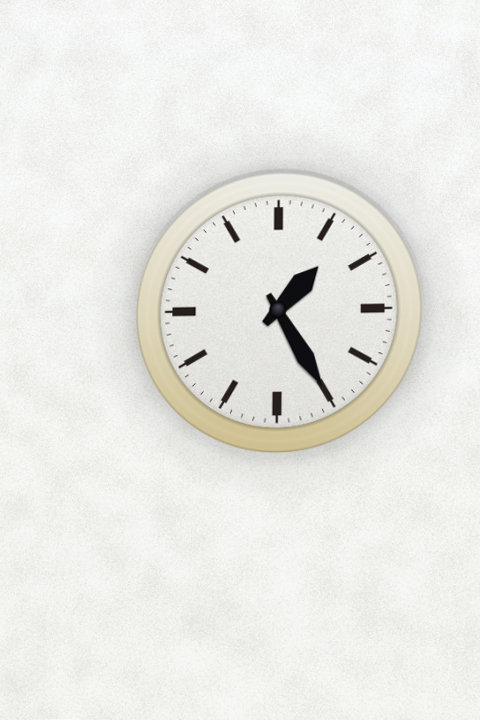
**1:25**
